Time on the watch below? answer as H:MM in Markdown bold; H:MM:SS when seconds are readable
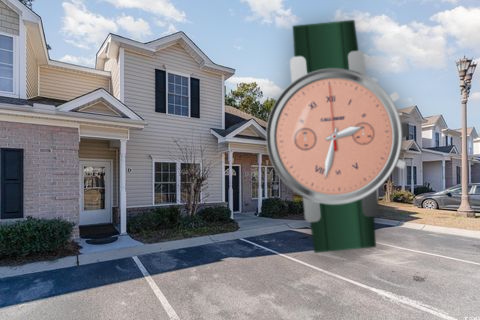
**2:33**
